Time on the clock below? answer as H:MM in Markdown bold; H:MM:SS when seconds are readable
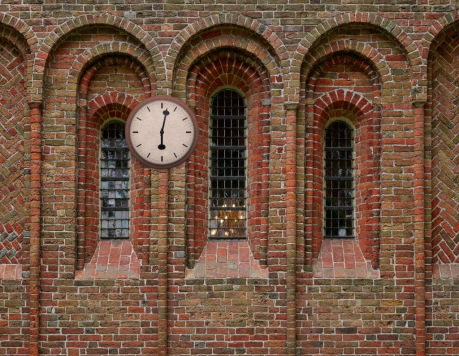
**6:02**
